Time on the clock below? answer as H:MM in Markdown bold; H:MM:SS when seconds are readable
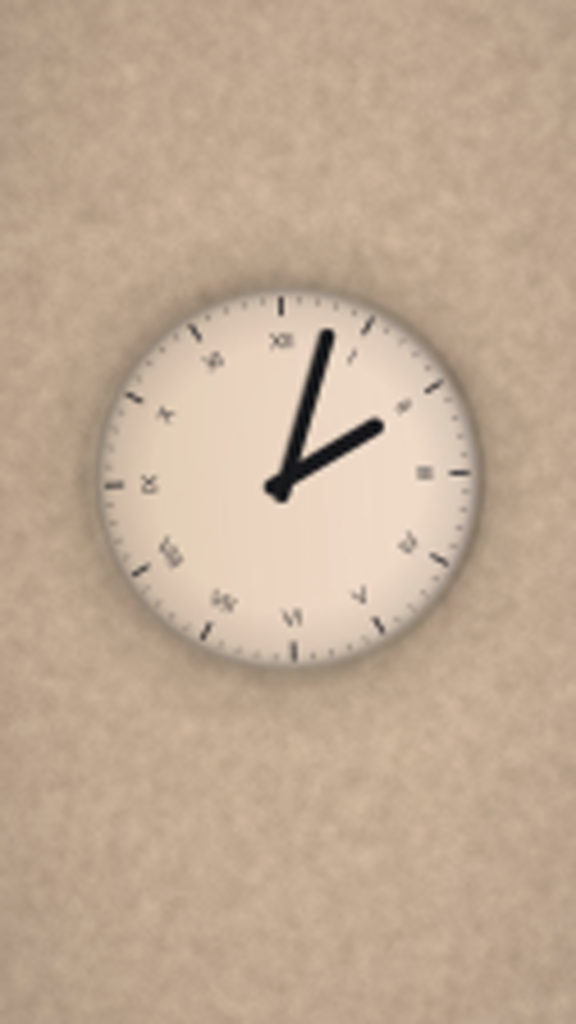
**2:03**
